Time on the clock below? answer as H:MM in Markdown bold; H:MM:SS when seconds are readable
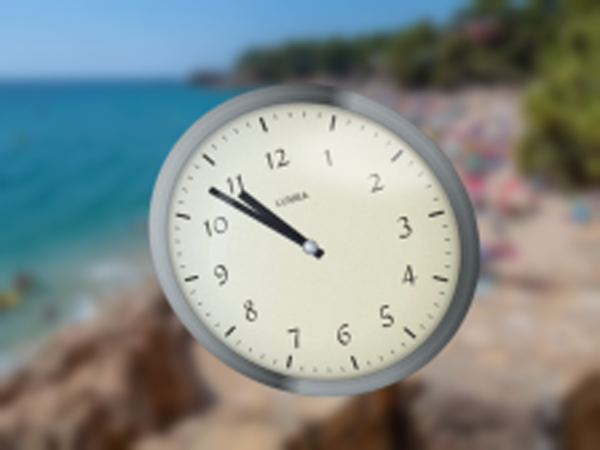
**10:53**
